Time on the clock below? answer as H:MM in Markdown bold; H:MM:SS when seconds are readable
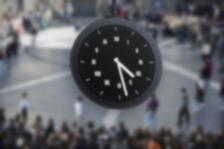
**4:28**
